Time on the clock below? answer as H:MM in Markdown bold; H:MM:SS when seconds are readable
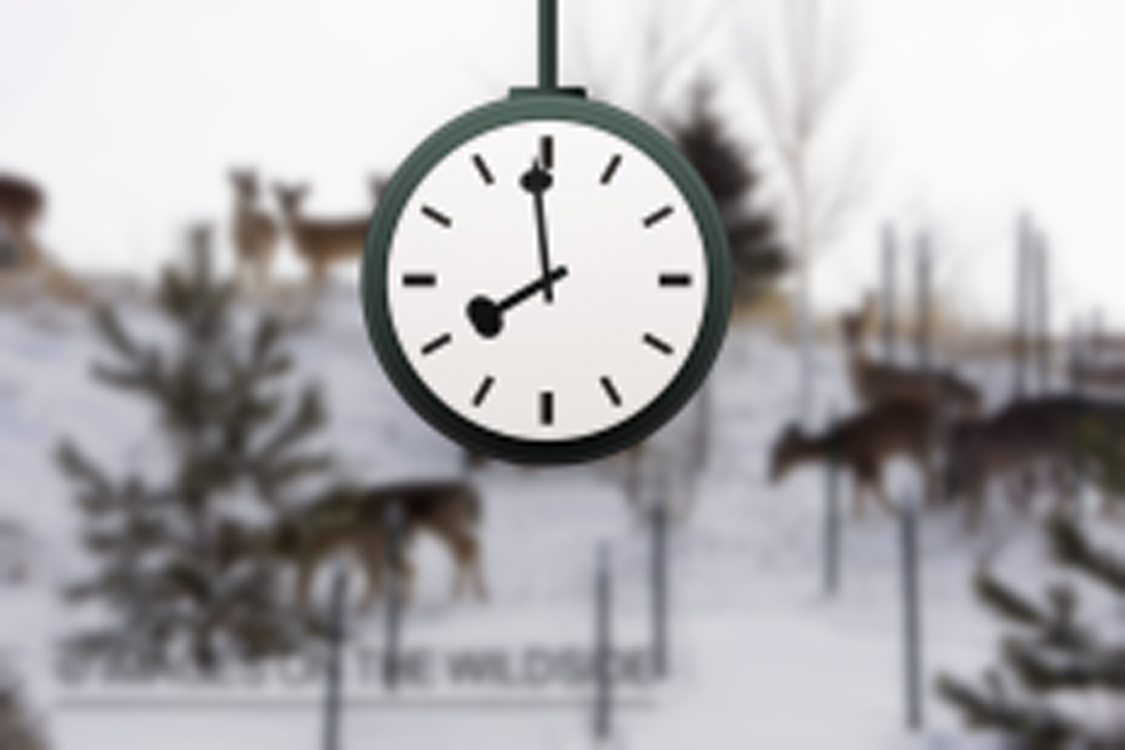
**7:59**
